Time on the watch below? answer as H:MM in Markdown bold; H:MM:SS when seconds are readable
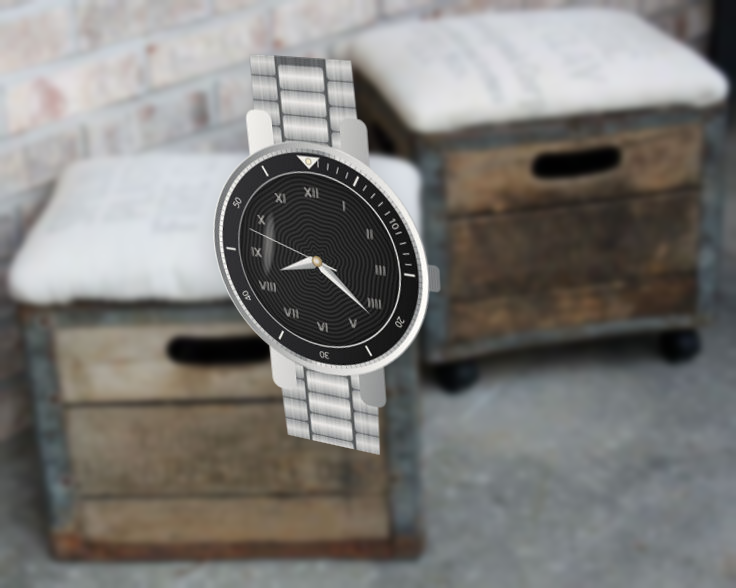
**8:21:48**
